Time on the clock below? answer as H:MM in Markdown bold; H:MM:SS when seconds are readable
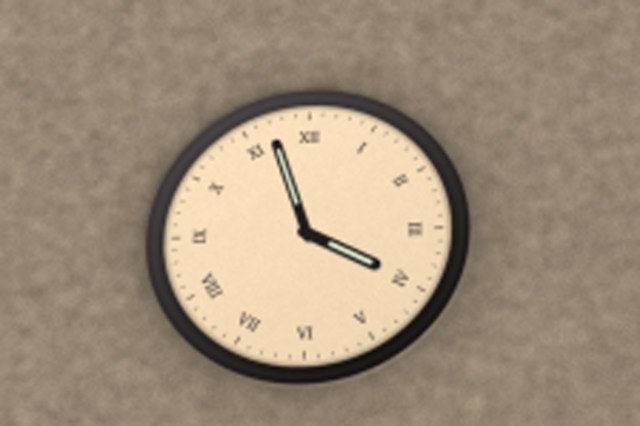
**3:57**
